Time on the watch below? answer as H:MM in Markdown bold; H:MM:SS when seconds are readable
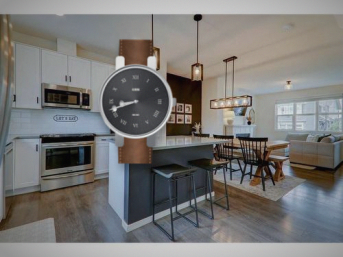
**8:42**
